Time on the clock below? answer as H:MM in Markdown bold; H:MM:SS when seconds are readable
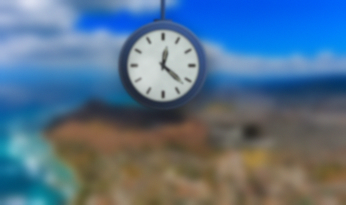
**12:22**
